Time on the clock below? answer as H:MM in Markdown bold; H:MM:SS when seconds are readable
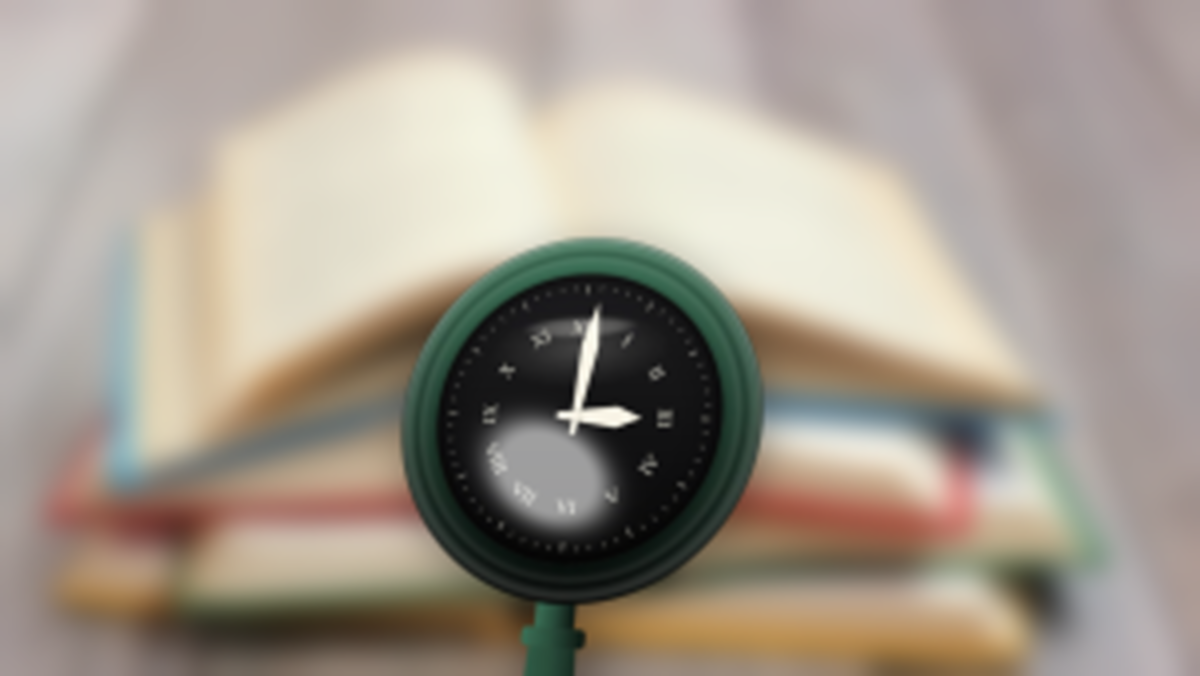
**3:01**
